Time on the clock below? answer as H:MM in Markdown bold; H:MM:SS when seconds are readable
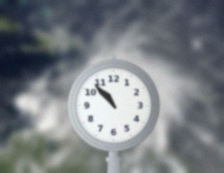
**10:53**
